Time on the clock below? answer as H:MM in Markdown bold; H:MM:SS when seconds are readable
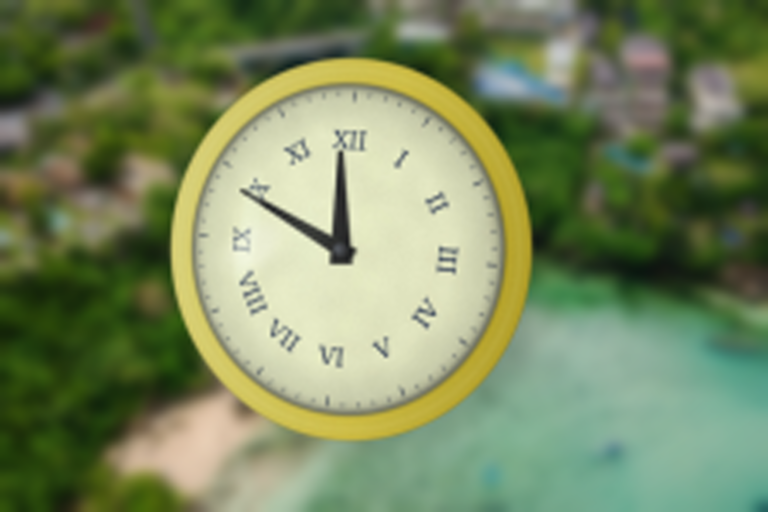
**11:49**
